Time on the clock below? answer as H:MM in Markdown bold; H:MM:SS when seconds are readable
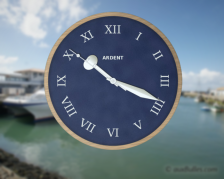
**10:18:51**
